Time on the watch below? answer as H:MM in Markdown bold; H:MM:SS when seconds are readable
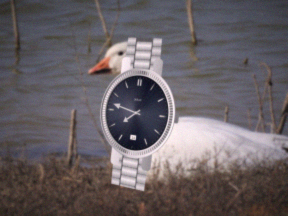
**7:47**
